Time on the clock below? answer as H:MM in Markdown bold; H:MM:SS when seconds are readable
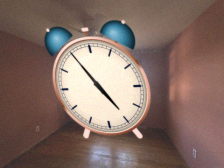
**4:55**
